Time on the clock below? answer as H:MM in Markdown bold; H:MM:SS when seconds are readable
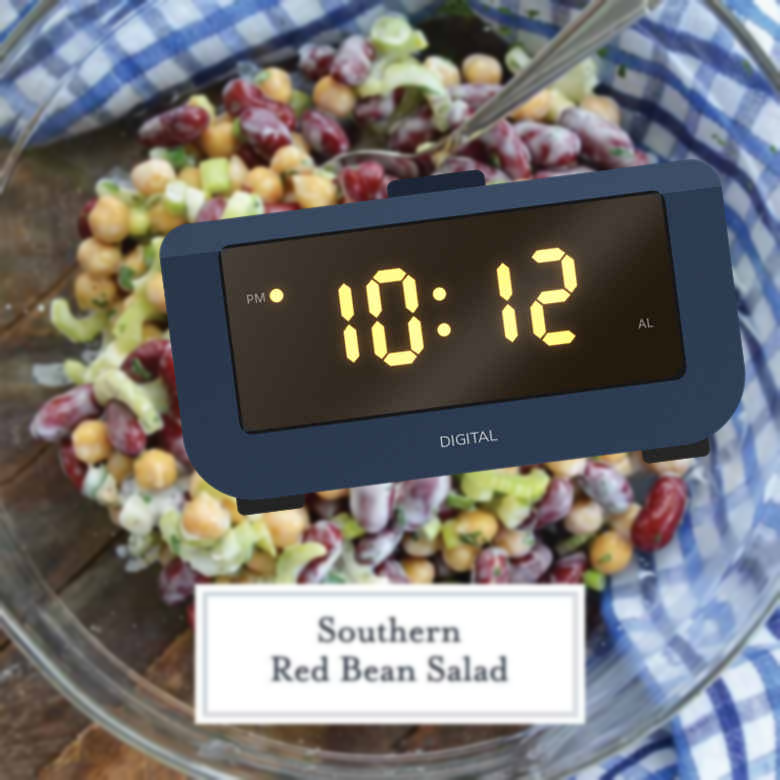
**10:12**
